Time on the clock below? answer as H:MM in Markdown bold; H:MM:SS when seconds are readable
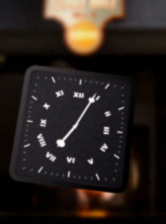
**7:04**
